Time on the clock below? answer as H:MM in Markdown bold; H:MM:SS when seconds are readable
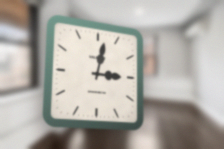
**3:02**
